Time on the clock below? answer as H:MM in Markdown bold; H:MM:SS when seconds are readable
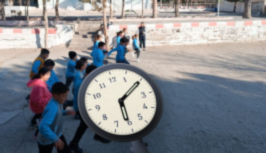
**6:10**
